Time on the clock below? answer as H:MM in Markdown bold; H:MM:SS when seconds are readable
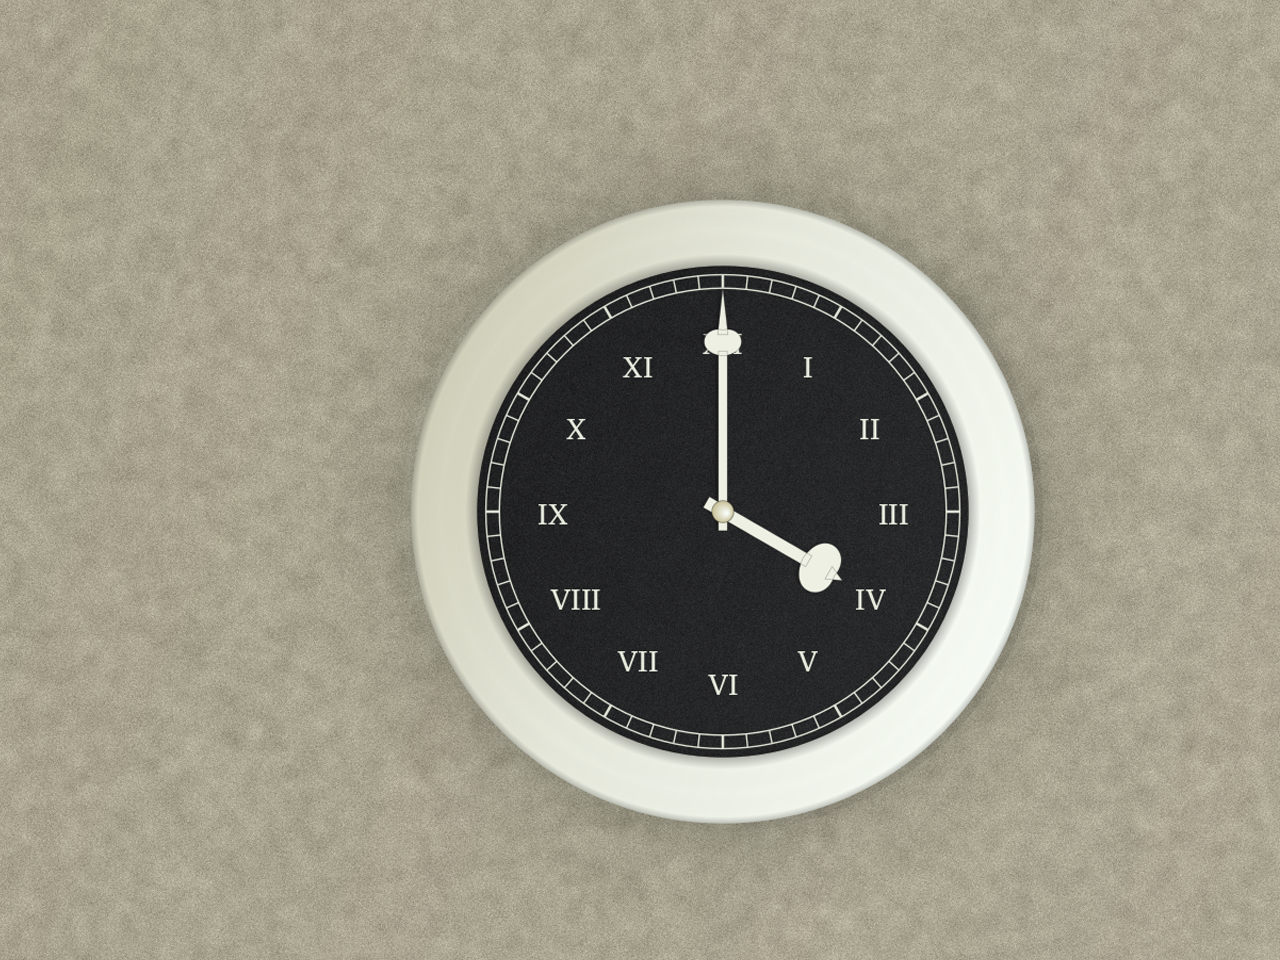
**4:00**
